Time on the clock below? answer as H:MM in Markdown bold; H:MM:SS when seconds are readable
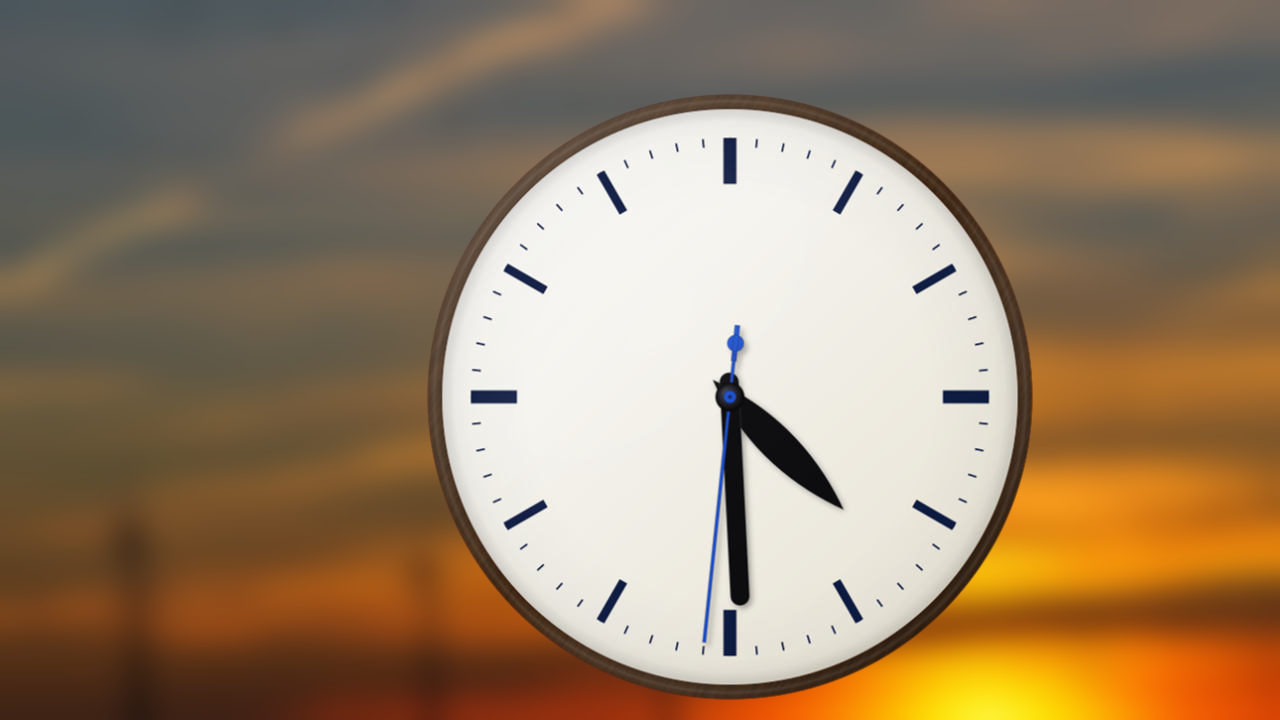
**4:29:31**
